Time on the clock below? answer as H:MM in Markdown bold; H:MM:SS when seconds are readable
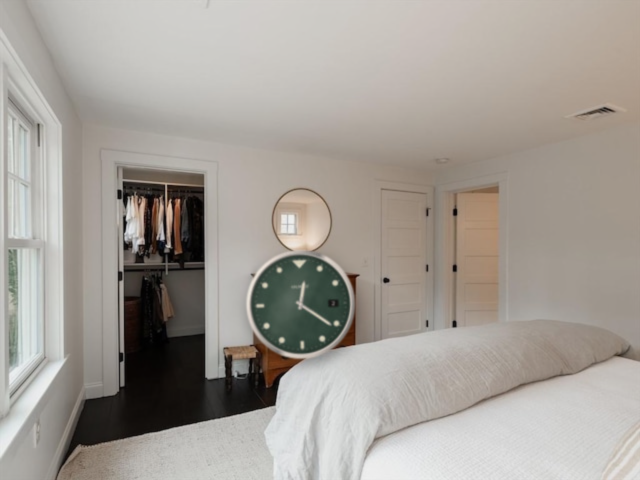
**12:21**
